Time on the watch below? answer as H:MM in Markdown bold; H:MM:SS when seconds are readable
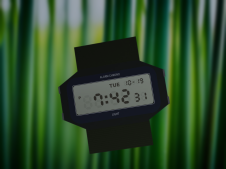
**7:42:31**
